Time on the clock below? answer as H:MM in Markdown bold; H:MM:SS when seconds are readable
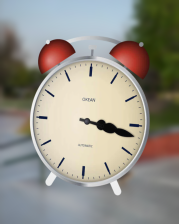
**3:17**
